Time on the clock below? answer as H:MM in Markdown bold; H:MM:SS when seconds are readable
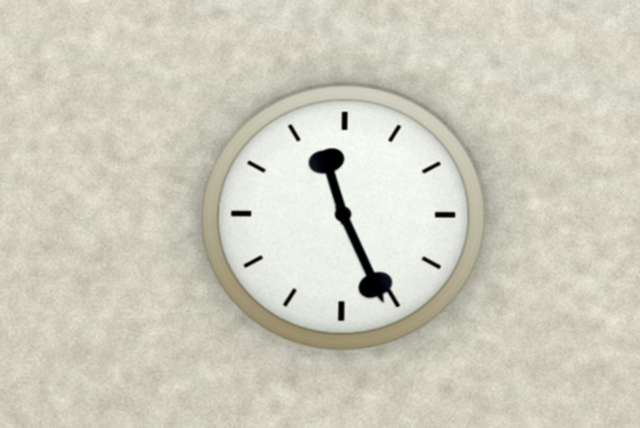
**11:26**
